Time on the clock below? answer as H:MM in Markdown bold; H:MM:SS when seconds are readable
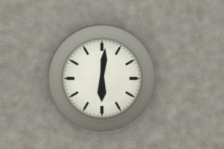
**6:01**
